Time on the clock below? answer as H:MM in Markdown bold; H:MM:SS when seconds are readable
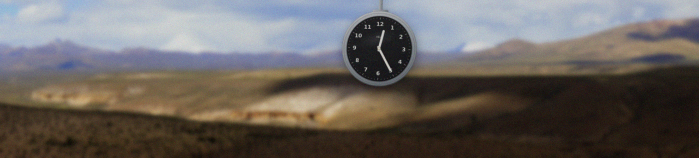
**12:25**
